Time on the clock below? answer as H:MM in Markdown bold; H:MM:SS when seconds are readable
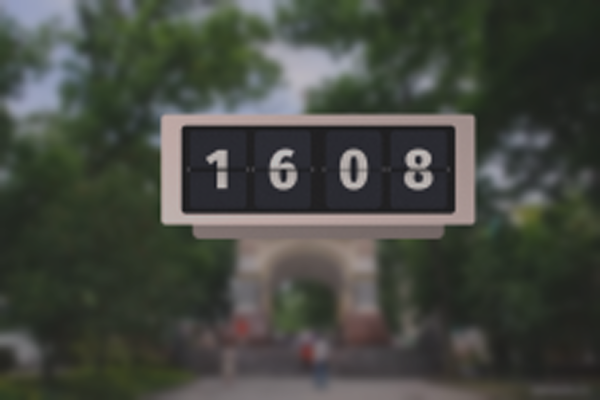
**16:08**
